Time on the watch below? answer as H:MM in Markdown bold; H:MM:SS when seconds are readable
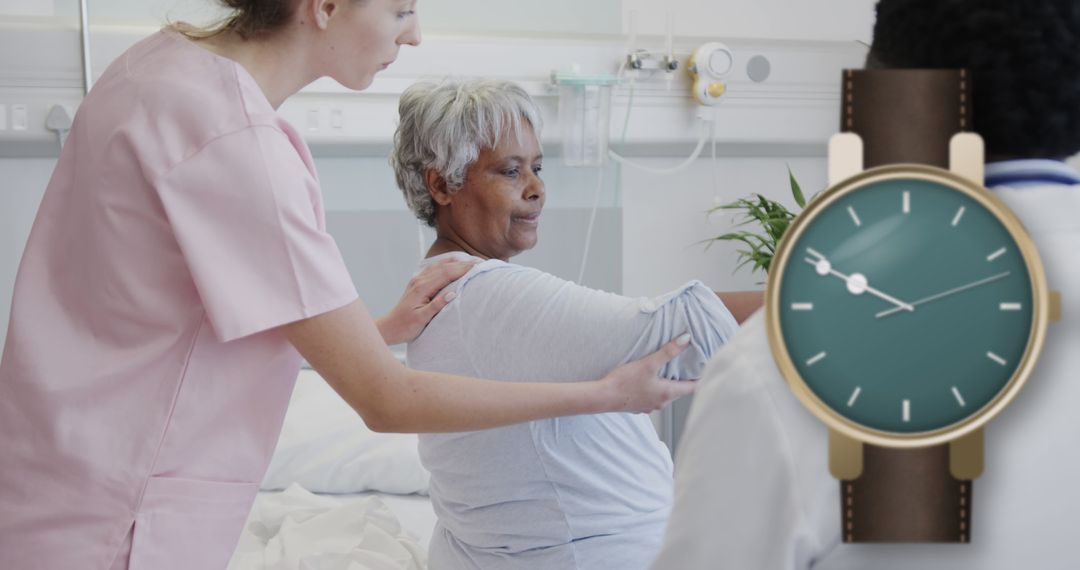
**9:49:12**
